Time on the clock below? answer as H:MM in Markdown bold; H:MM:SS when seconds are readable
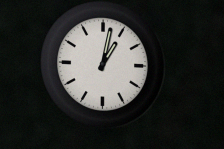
**1:02**
